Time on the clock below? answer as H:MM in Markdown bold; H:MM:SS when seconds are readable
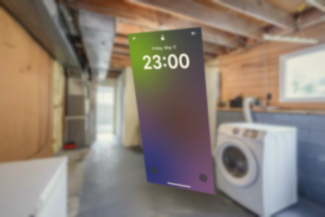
**23:00**
